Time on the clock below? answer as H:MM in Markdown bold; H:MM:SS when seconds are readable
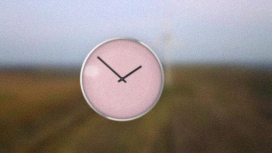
**1:52**
